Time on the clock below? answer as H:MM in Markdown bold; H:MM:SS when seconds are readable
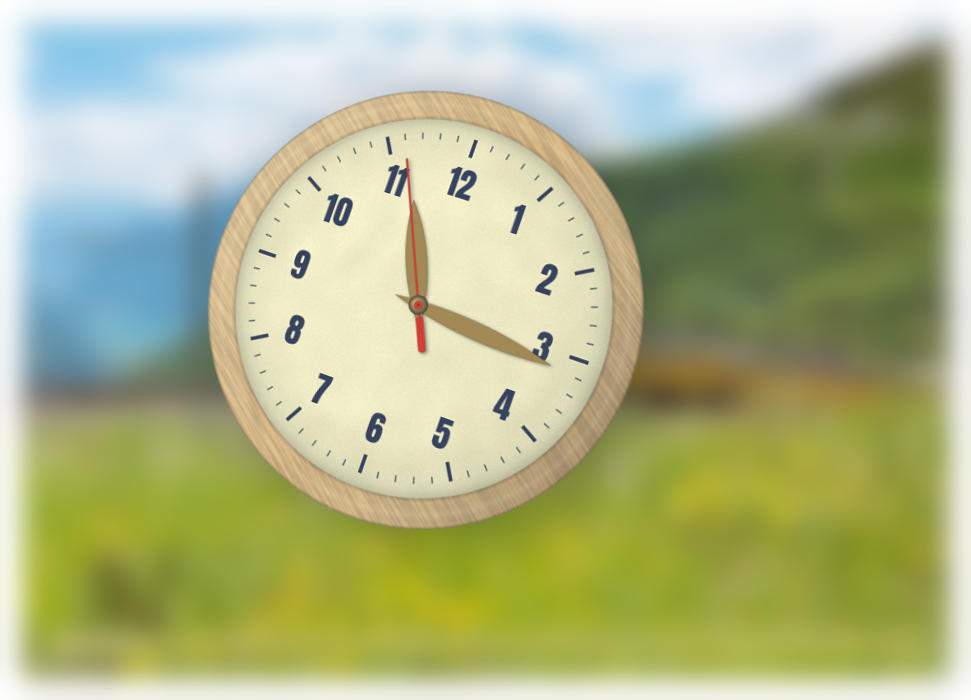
**11:15:56**
